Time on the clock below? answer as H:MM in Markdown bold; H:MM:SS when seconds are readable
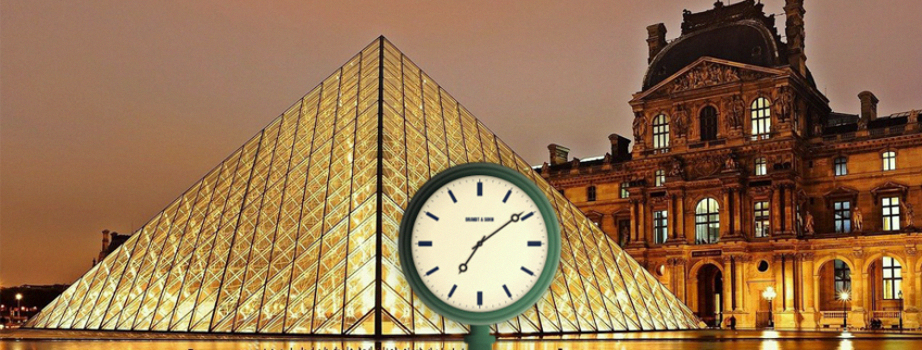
**7:09**
